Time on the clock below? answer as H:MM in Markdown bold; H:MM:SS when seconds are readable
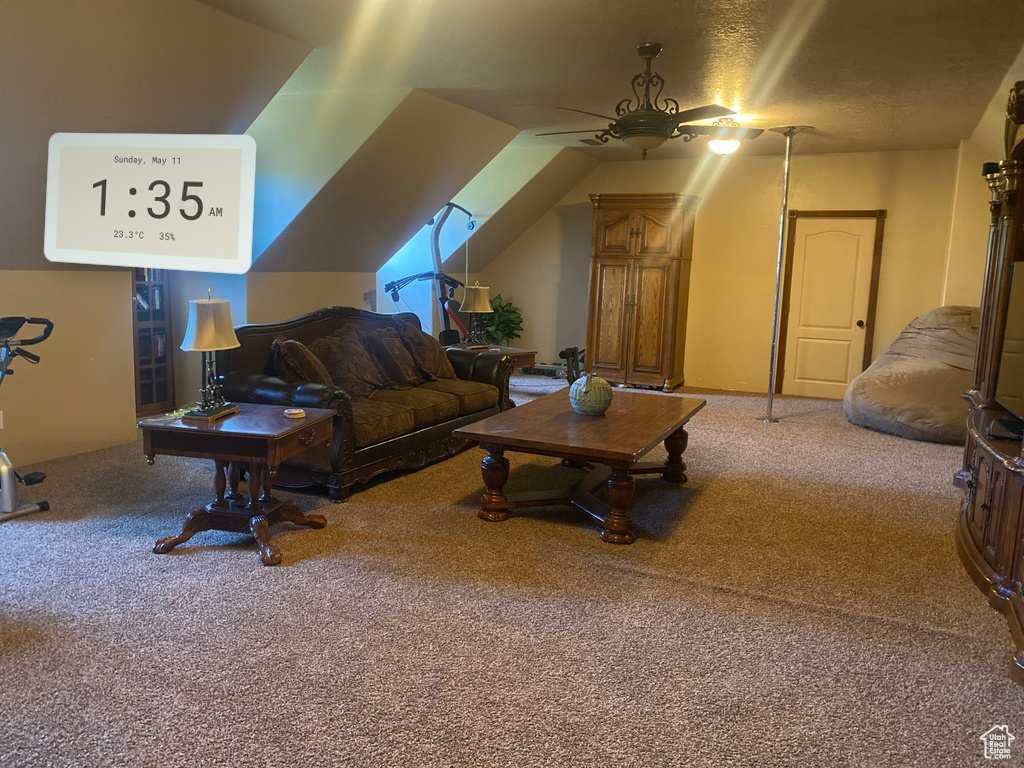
**1:35**
